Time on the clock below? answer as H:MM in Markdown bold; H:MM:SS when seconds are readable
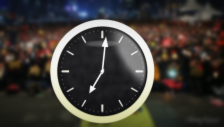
**7:01**
